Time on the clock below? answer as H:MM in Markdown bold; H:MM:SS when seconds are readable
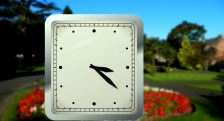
**3:22**
